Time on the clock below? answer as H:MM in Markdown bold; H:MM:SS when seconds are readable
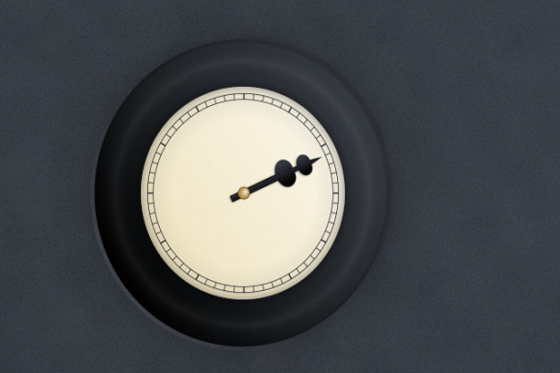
**2:11**
